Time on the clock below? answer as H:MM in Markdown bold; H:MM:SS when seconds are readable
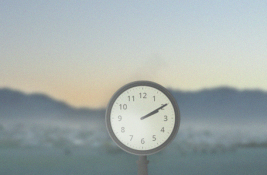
**2:10**
